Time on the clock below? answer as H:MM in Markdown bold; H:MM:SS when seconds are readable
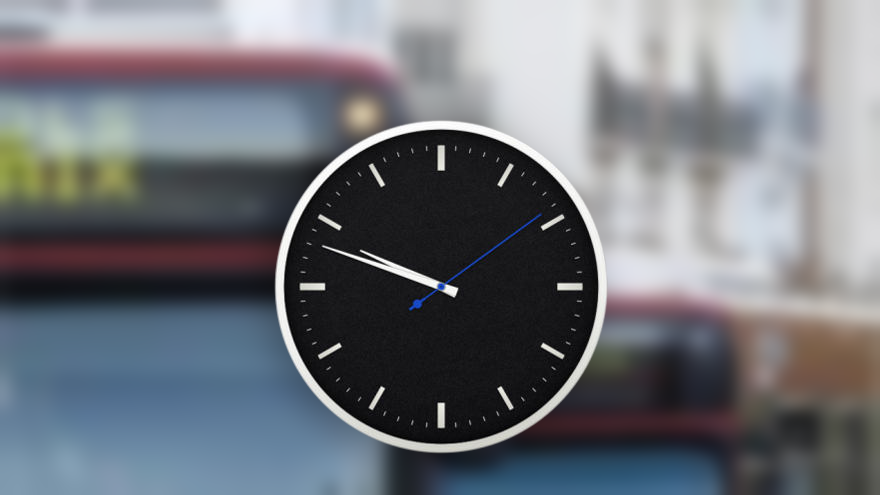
**9:48:09**
